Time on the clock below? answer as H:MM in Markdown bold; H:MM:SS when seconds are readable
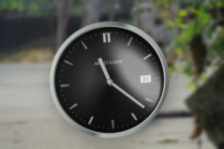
**11:22**
